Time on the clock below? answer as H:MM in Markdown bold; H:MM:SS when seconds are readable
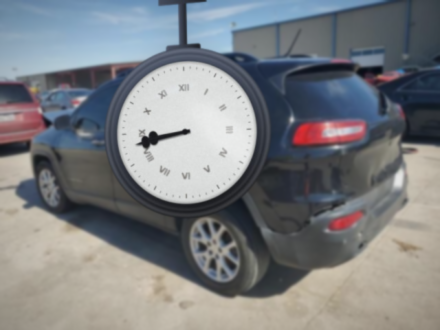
**8:43**
